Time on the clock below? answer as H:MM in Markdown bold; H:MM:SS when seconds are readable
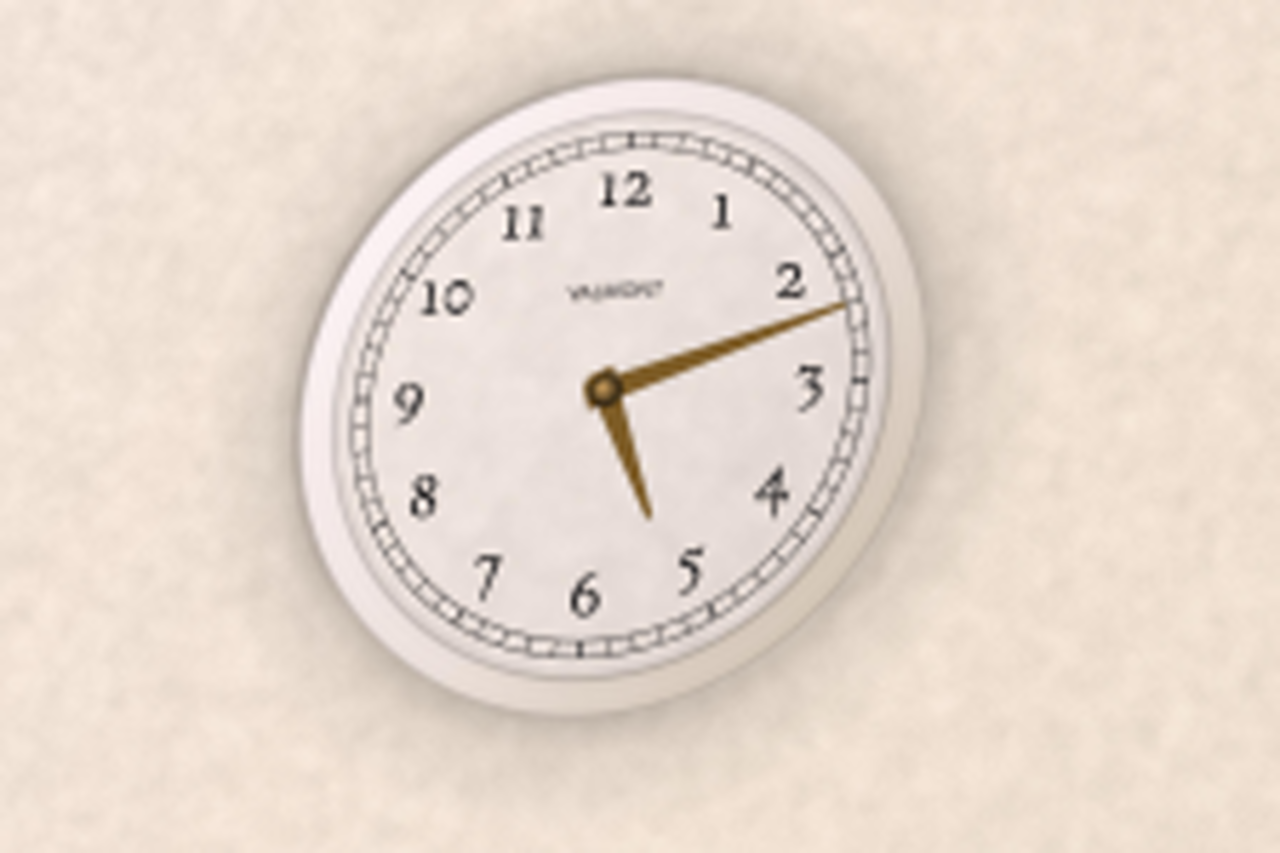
**5:12**
